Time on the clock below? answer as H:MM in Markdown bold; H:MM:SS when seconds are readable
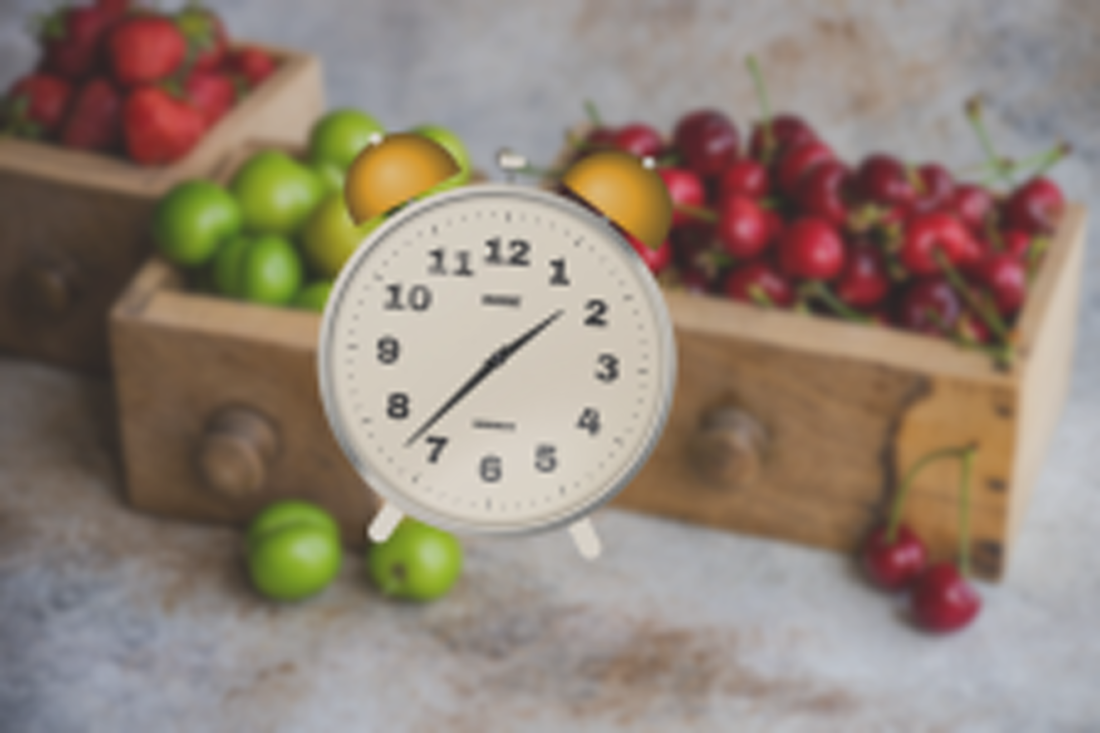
**1:37**
